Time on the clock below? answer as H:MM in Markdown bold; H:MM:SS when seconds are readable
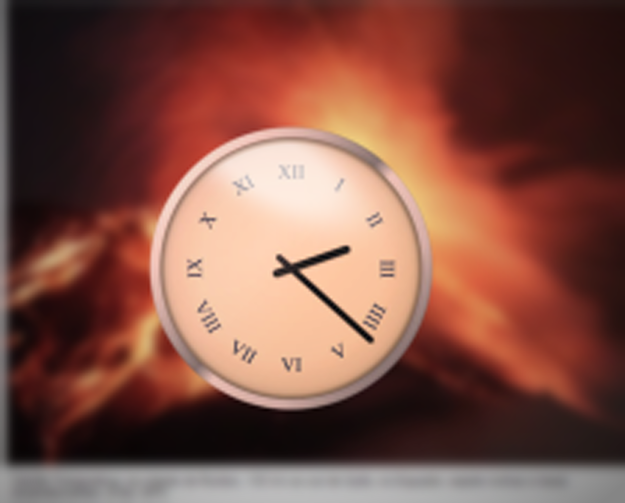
**2:22**
